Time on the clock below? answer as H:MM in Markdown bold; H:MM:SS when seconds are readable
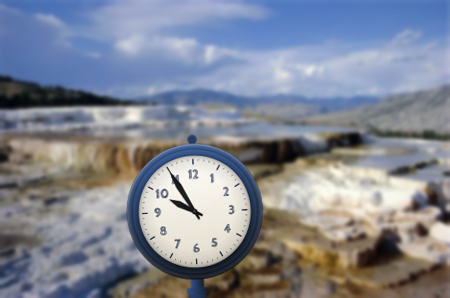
**9:55**
